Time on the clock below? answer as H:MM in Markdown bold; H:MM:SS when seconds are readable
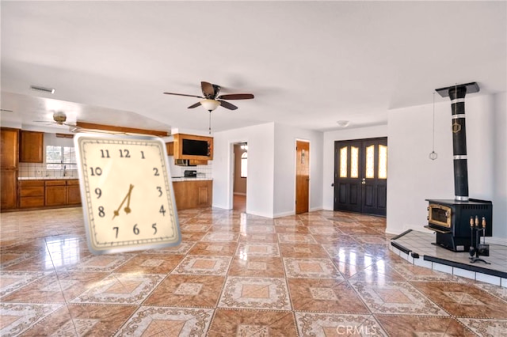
**6:37**
